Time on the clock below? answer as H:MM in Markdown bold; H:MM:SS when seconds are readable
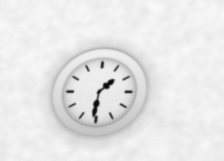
**1:31**
